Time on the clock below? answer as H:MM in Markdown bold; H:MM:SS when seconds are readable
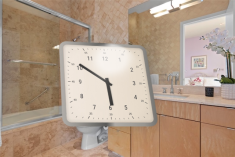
**5:51**
